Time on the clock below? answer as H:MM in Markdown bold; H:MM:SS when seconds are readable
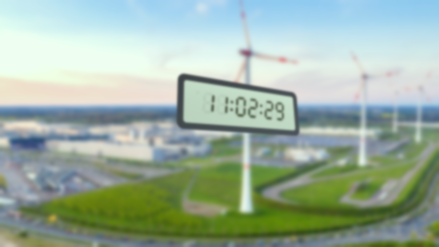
**11:02:29**
